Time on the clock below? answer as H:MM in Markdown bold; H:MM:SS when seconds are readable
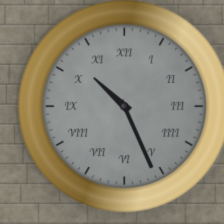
**10:26**
